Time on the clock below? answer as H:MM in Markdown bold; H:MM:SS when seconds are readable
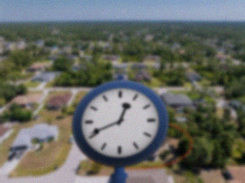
**12:41**
